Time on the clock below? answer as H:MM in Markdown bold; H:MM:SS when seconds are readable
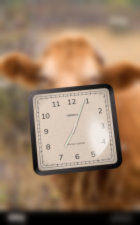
**7:04**
